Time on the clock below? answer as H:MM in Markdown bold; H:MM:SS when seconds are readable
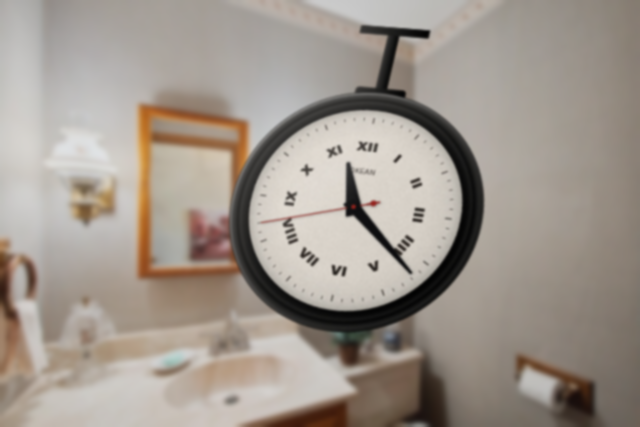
**11:21:42**
